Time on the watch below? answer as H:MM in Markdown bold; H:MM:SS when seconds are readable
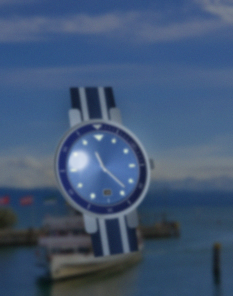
**11:23**
